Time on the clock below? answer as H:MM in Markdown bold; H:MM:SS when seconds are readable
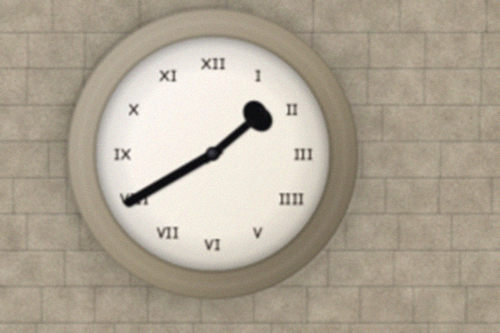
**1:40**
